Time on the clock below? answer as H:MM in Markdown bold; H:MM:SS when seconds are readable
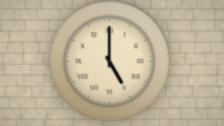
**5:00**
